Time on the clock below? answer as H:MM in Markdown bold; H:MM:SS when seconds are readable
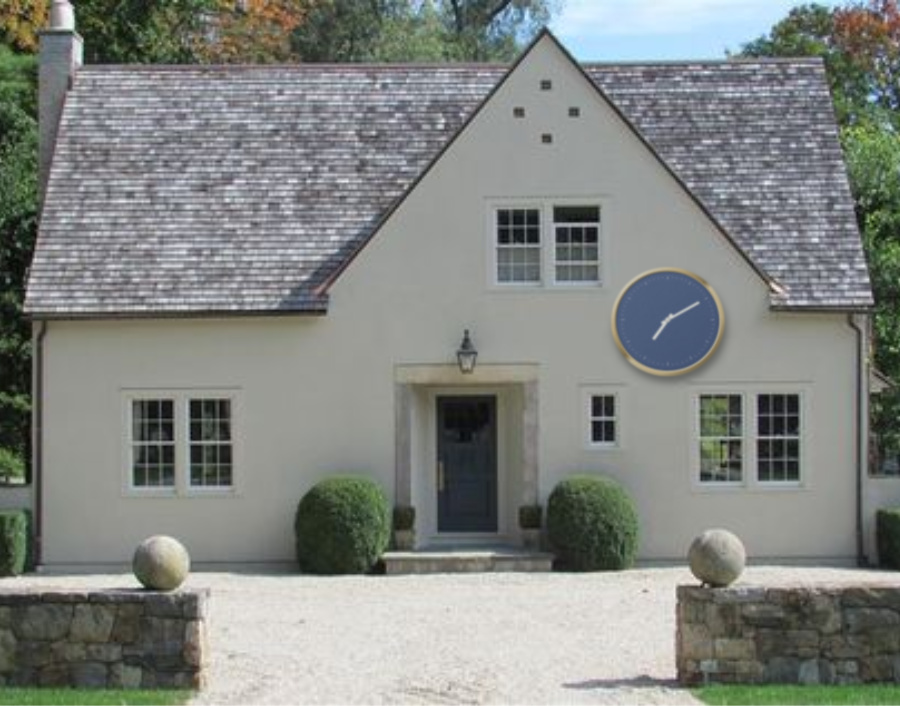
**7:10**
